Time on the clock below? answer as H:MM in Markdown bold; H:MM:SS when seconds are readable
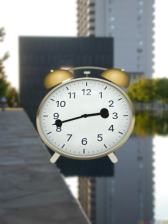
**2:42**
